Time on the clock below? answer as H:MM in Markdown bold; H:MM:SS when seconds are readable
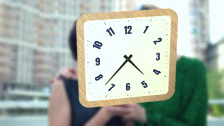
**4:37**
